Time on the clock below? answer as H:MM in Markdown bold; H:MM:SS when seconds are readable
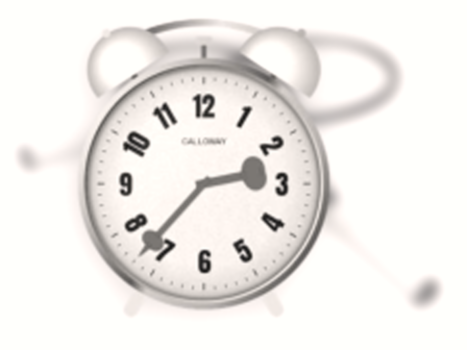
**2:37**
